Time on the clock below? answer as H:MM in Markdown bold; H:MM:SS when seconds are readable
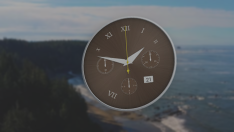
**1:48**
